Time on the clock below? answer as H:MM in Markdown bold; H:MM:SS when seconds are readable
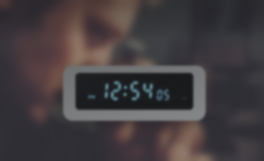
**12:54**
